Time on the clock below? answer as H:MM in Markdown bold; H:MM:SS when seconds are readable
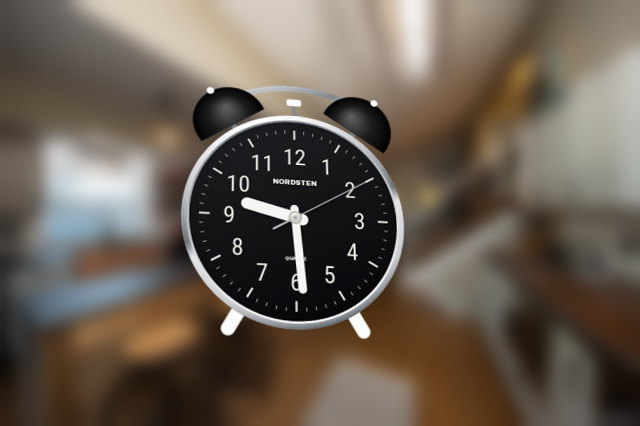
**9:29:10**
